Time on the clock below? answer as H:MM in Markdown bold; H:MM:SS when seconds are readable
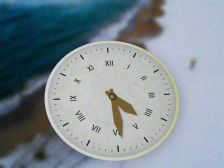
**4:29**
